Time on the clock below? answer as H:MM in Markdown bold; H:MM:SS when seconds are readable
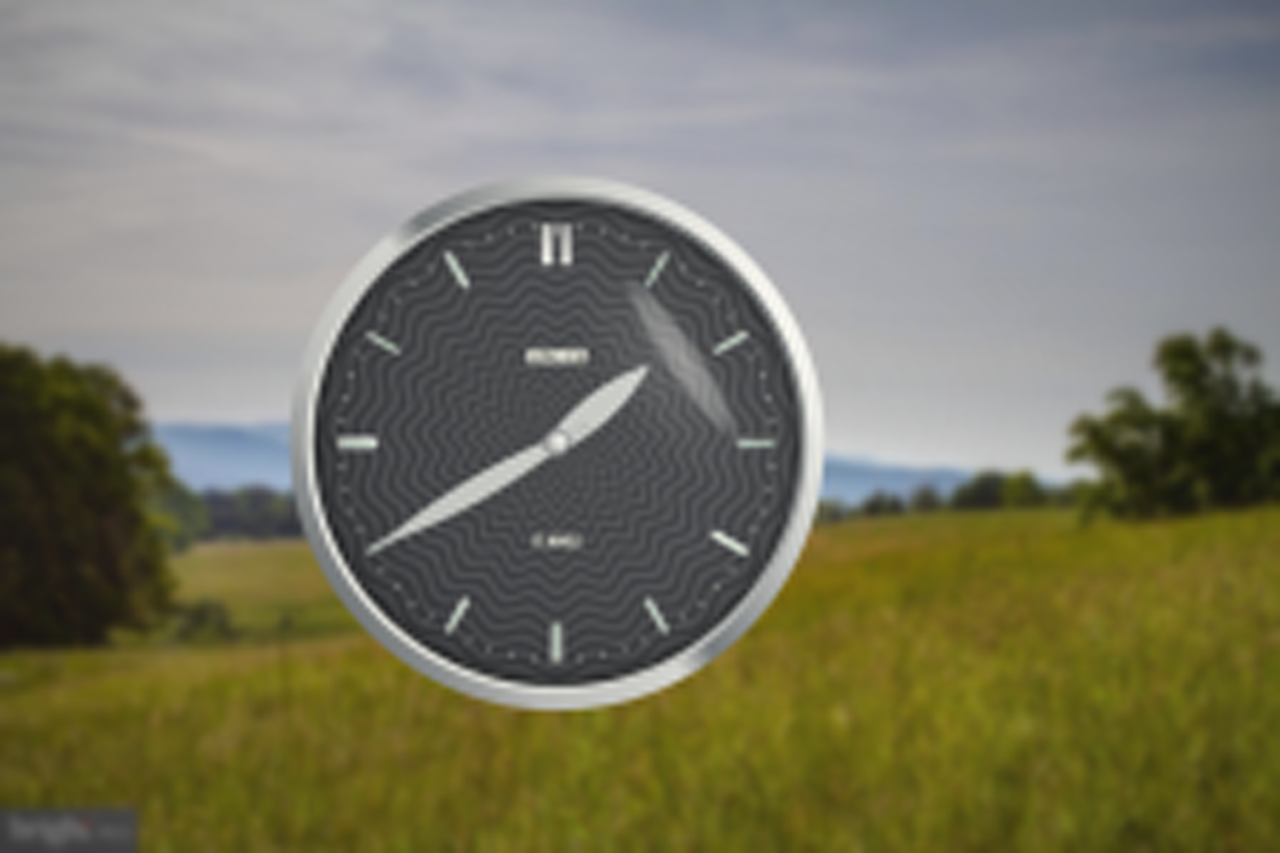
**1:40**
